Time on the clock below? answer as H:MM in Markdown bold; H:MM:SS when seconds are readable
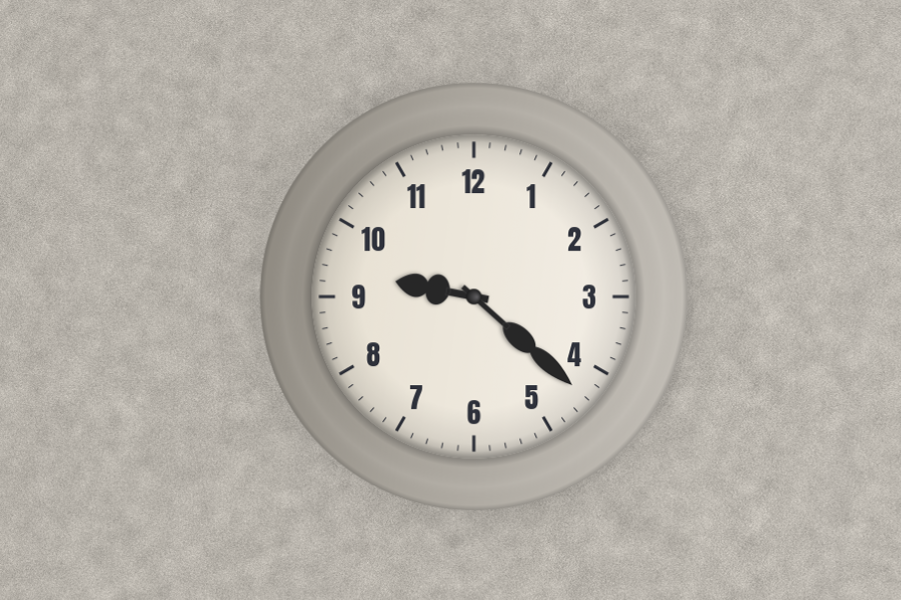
**9:22**
